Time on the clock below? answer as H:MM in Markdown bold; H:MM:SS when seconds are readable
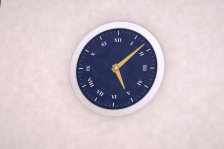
**5:08**
